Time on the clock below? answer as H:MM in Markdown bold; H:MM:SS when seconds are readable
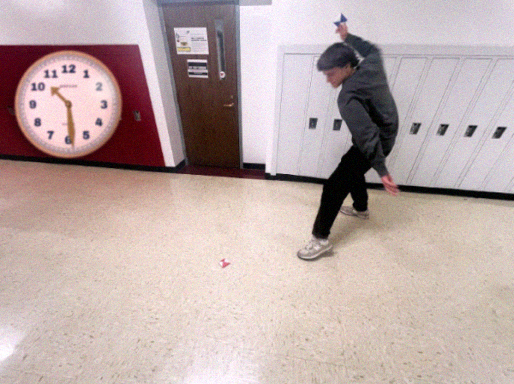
**10:29**
